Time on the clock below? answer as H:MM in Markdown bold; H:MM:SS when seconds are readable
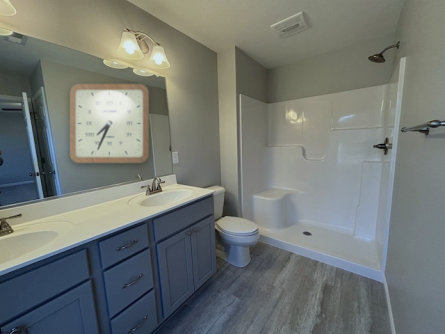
**7:34**
